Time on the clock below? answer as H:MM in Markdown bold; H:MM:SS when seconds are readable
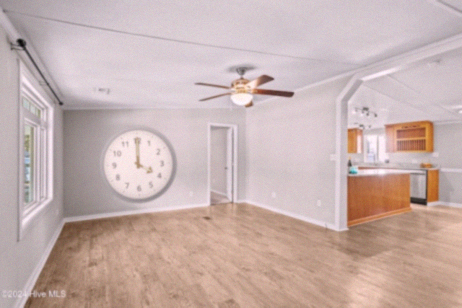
**4:00**
